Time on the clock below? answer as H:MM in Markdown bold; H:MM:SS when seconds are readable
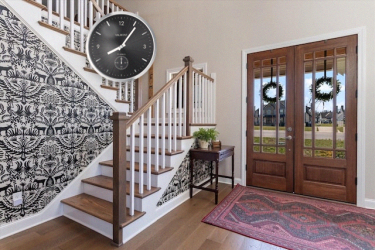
**8:06**
